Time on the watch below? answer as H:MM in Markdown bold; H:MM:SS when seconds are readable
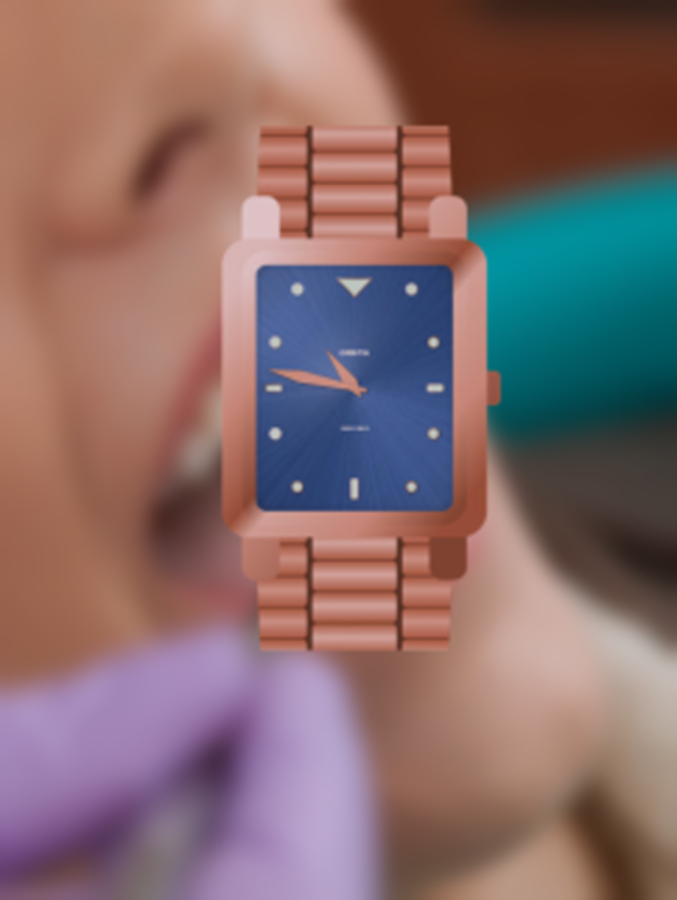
**10:47**
